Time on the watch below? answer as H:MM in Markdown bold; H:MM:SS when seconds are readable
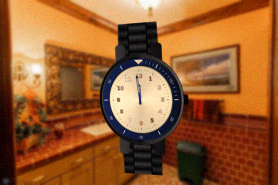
**11:59**
